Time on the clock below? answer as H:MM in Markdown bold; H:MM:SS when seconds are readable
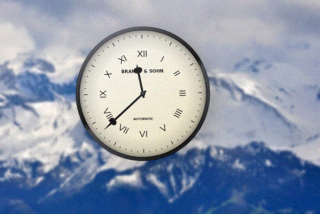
**11:38**
